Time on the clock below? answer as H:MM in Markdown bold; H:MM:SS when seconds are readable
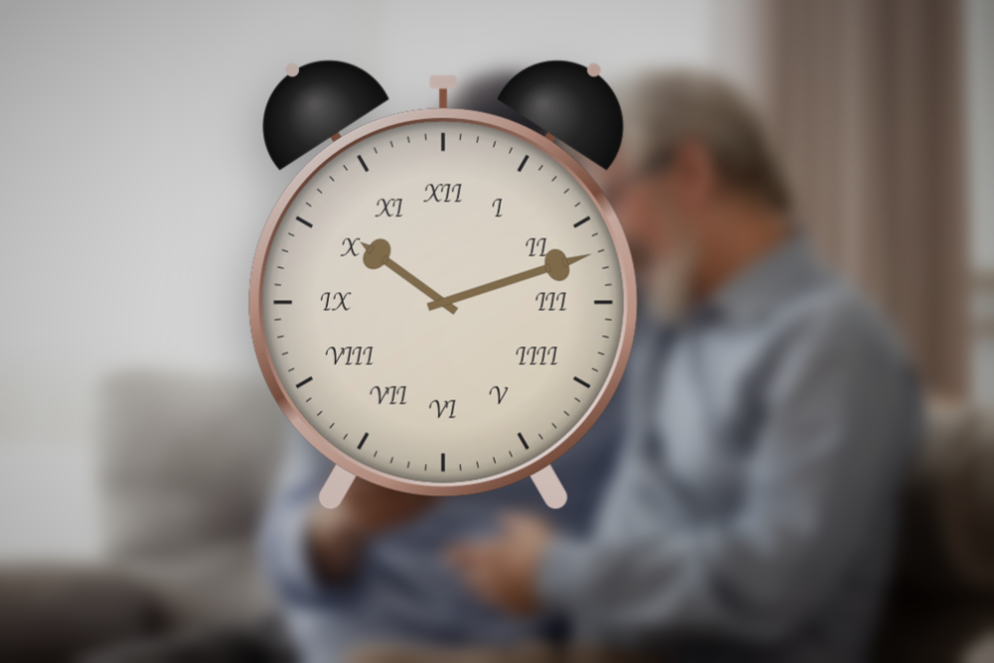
**10:12**
